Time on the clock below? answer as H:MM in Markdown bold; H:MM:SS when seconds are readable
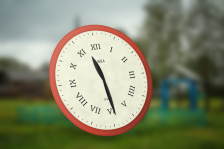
**11:29**
